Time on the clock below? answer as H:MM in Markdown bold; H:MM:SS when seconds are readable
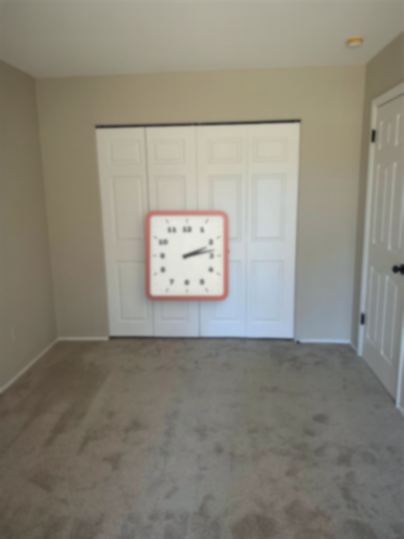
**2:13**
